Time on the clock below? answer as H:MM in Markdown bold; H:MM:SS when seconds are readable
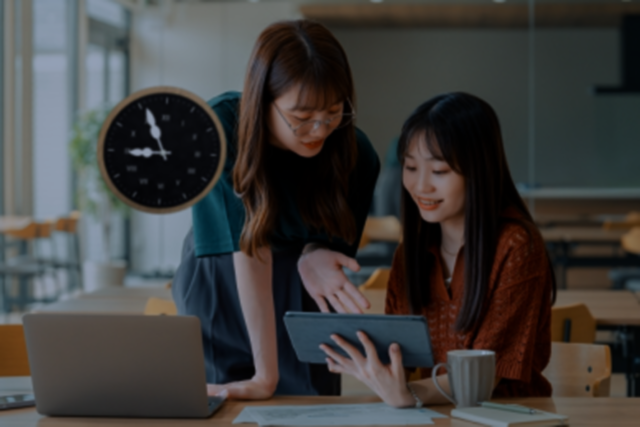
**8:56**
